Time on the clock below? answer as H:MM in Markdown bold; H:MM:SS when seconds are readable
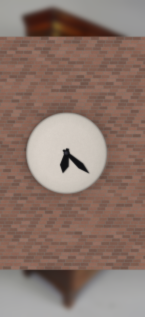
**6:22**
